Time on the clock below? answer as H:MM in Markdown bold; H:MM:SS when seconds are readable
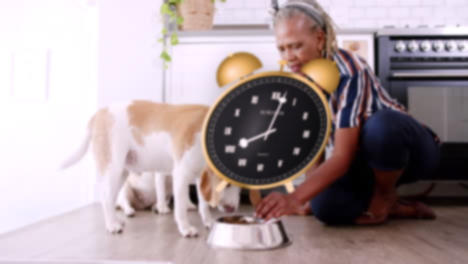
**8:02**
